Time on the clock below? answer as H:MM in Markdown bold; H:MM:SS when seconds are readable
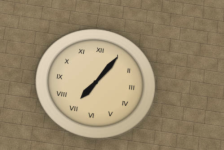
**7:05**
